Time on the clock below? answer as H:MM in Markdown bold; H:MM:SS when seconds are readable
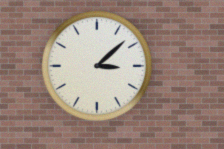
**3:08**
